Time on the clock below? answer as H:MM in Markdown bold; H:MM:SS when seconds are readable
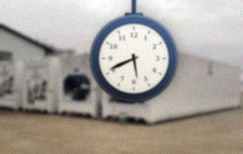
**5:41**
